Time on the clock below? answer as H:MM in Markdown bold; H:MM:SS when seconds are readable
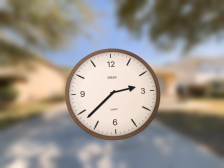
**2:38**
